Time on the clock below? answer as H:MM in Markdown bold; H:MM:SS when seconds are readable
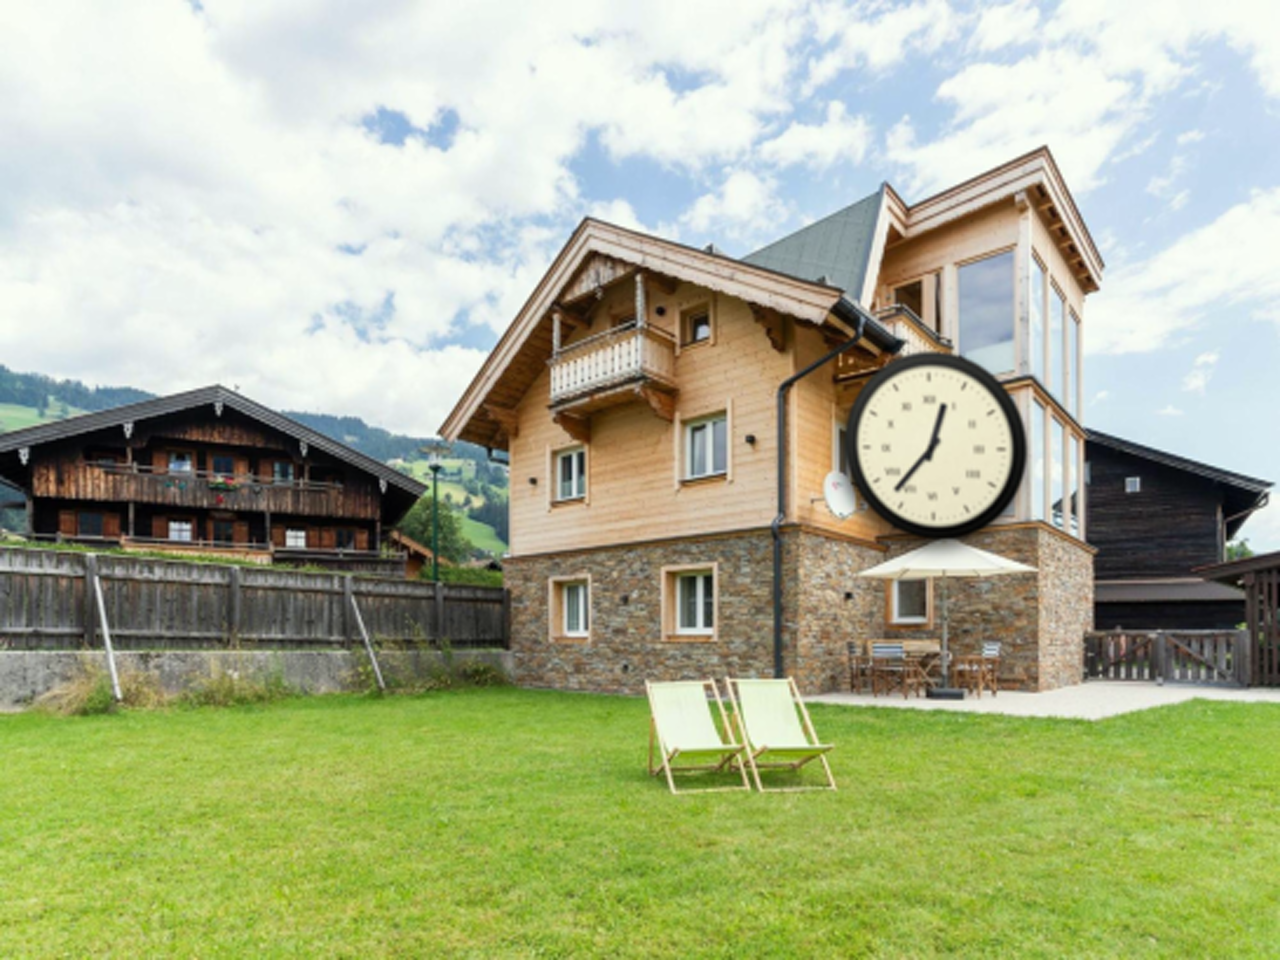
**12:37**
